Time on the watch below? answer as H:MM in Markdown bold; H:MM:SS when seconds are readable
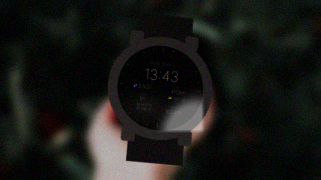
**13:43**
